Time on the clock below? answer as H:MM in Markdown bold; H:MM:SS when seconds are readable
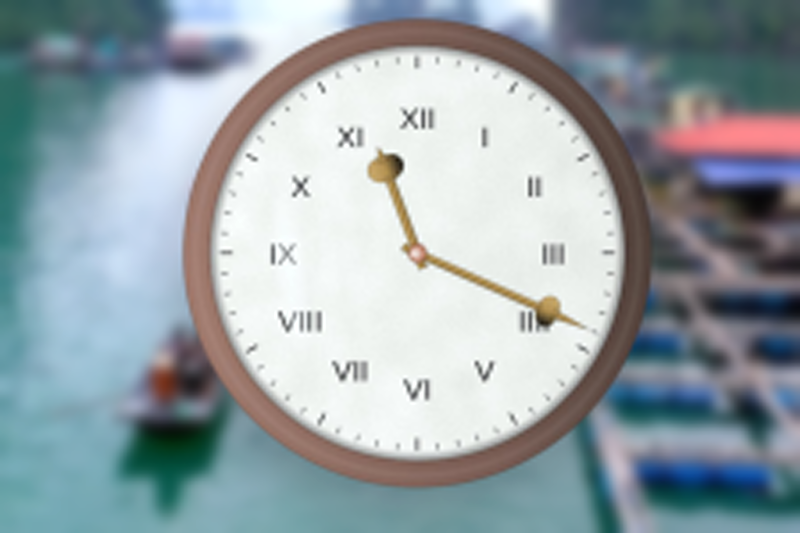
**11:19**
